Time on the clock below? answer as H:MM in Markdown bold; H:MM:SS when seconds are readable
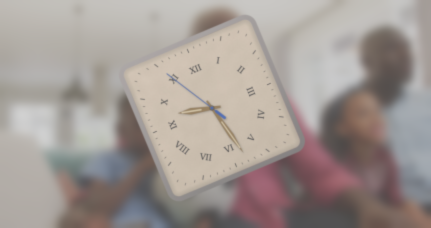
**9:27:55**
